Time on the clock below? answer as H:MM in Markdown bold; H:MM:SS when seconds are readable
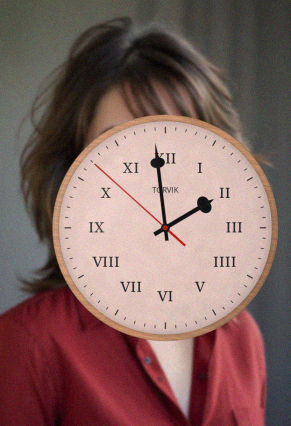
**1:58:52**
